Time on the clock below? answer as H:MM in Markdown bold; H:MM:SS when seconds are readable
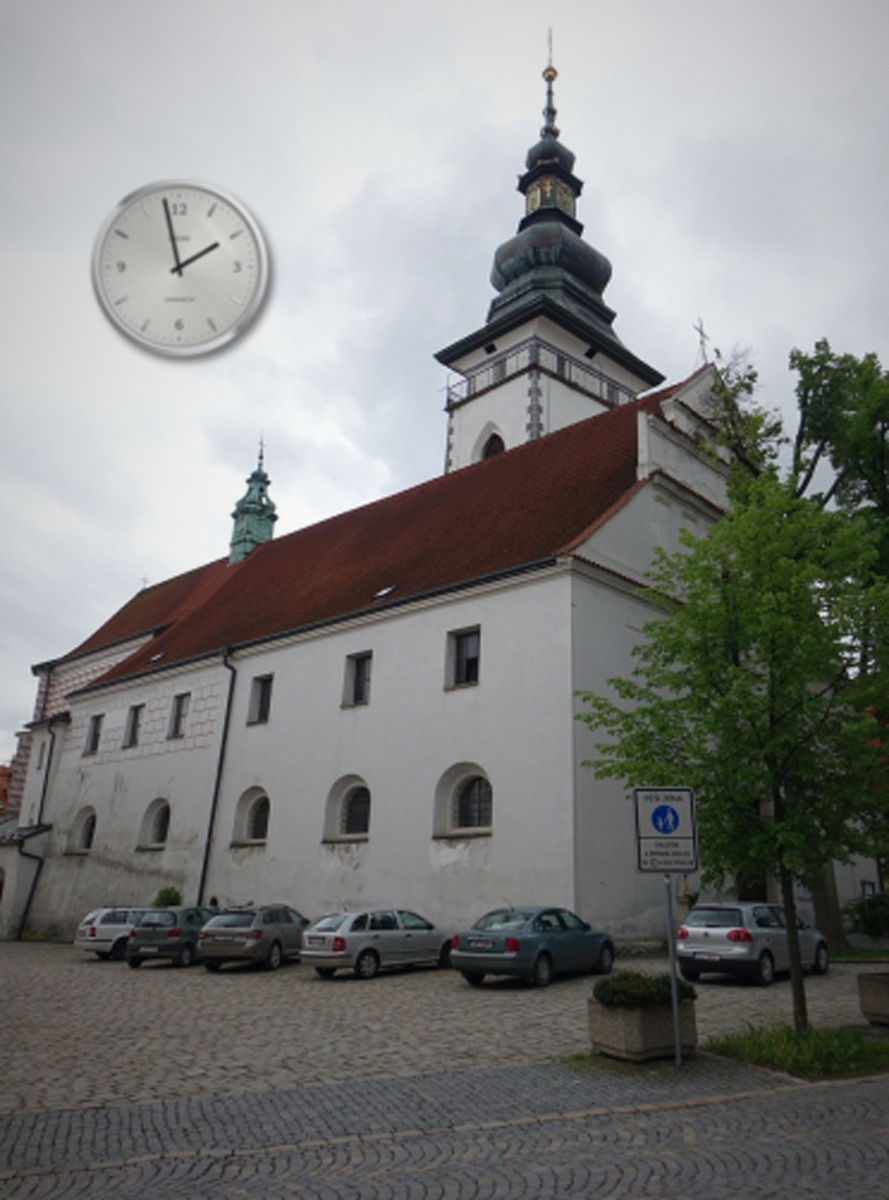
**1:58**
